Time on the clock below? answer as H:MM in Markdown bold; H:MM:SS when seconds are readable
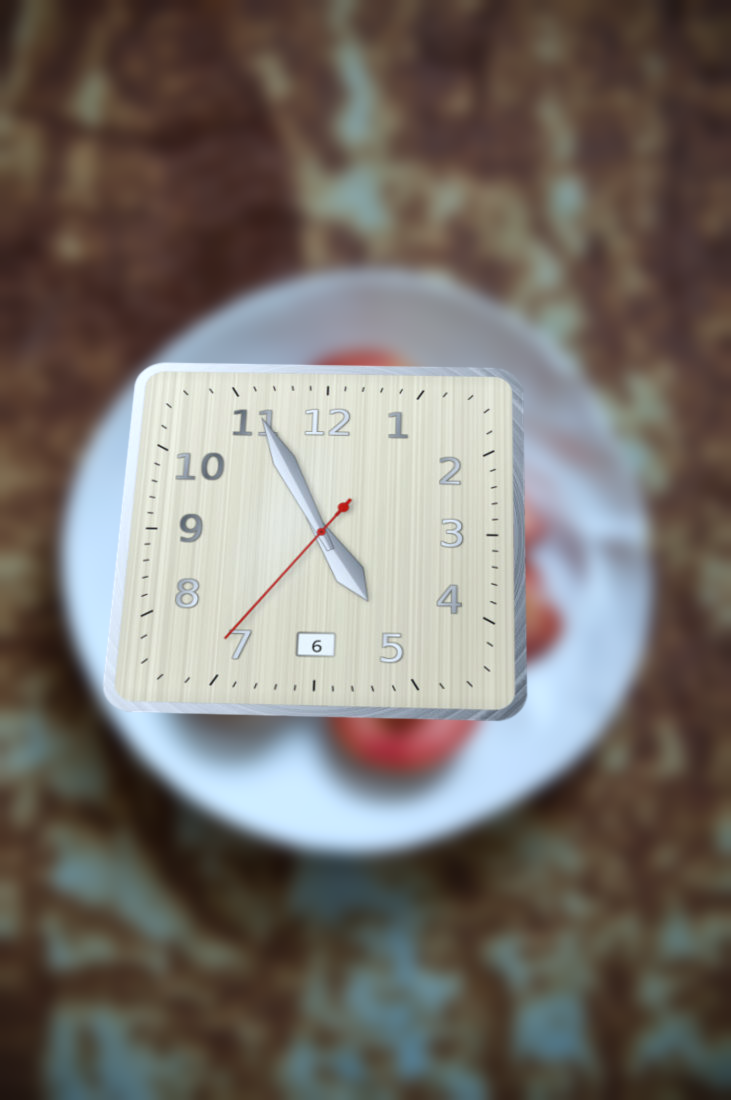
**4:55:36**
